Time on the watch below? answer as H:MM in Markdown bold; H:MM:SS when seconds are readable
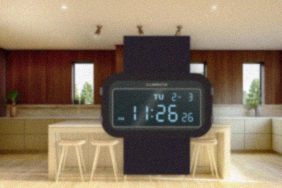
**11:26**
